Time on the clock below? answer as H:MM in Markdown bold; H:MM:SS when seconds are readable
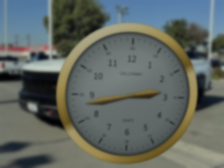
**2:43**
